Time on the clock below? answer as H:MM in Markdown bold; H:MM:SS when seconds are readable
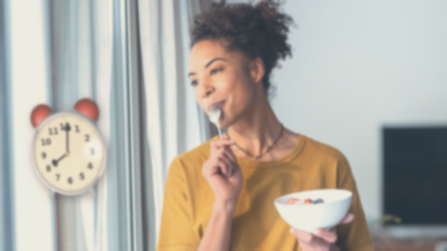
**8:01**
